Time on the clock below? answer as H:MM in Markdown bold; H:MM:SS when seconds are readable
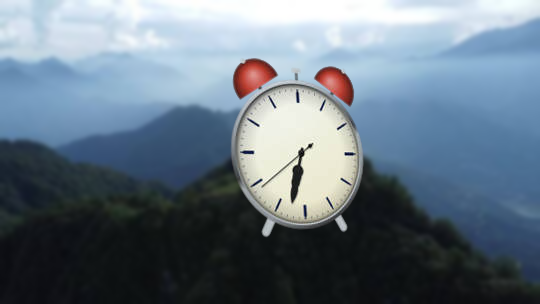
**6:32:39**
